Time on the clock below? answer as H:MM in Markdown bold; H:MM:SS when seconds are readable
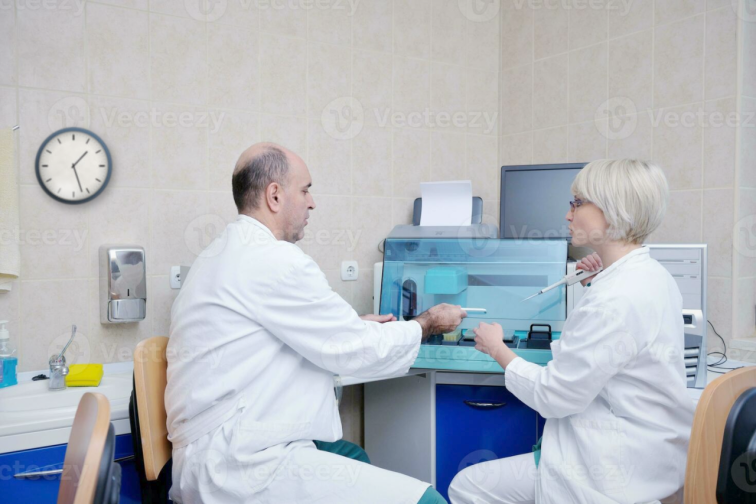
**1:27**
